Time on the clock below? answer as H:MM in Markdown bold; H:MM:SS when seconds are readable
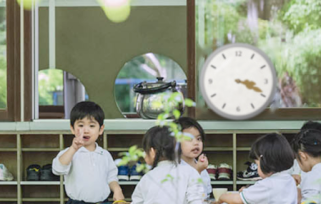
**3:19**
